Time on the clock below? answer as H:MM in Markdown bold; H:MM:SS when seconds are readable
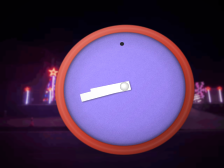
**8:43**
